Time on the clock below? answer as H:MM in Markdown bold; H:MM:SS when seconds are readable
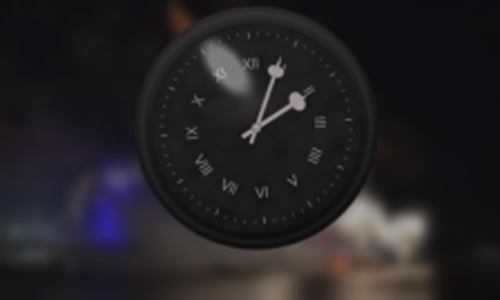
**2:04**
